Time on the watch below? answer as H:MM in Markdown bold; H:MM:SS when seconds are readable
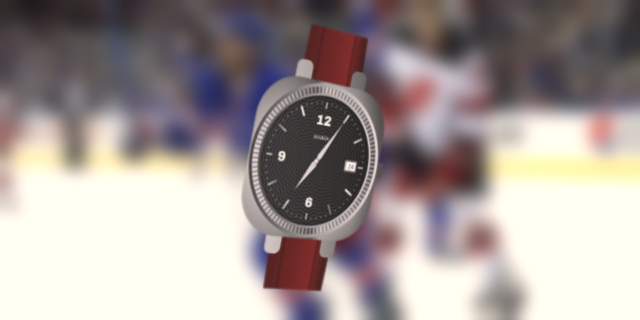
**7:05**
